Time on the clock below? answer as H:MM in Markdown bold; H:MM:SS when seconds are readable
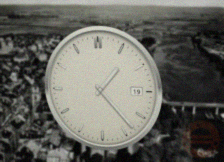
**1:23**
